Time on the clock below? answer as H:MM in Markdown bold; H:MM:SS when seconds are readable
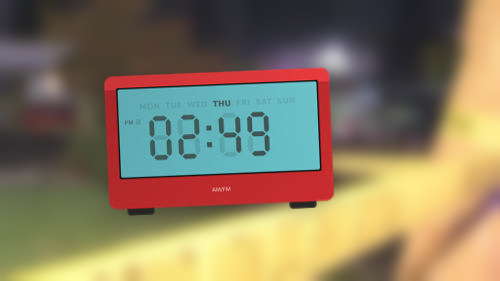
**2:49**
